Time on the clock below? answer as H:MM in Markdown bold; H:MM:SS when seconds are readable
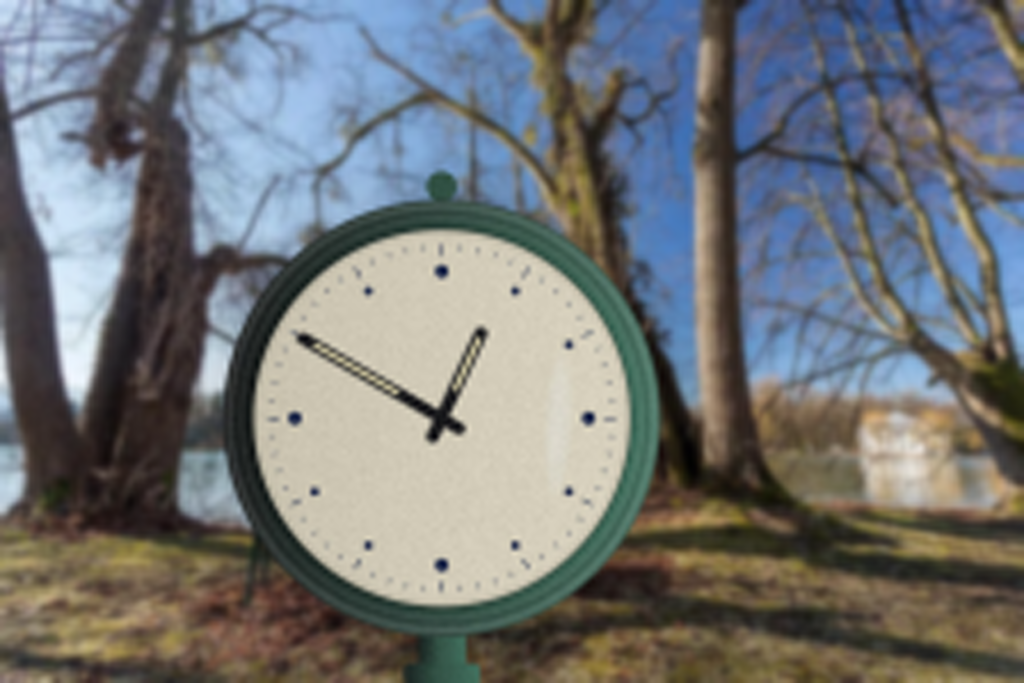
**12:50**
